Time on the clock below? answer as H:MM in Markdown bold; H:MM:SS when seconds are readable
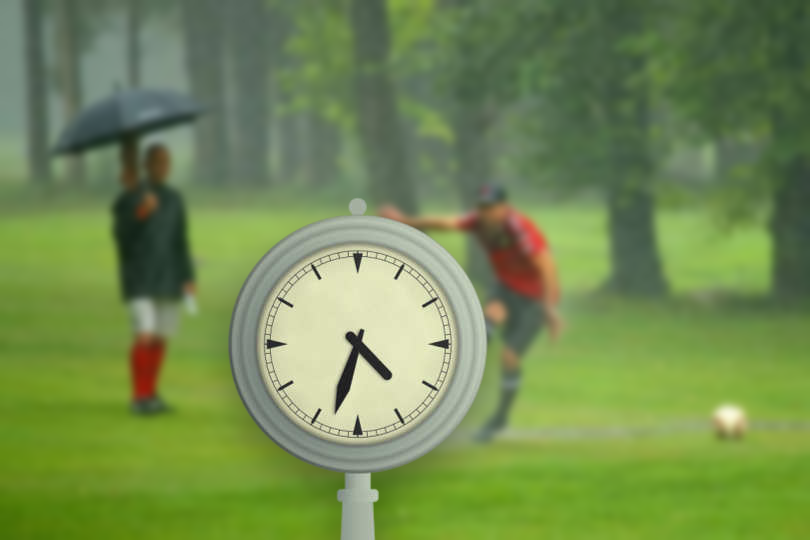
**4:33**
